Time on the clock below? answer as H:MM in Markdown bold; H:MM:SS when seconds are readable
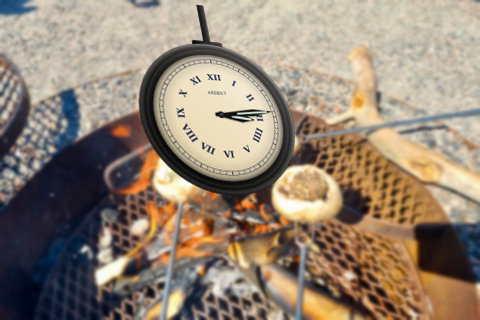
**3:14**
